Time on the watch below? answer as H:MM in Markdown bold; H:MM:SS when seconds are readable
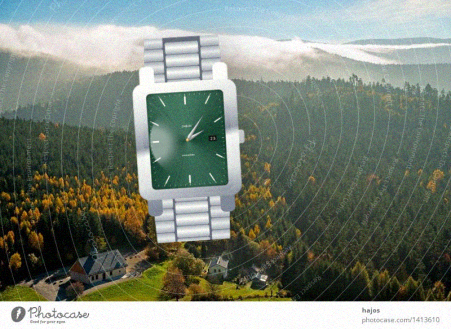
**2:06**
